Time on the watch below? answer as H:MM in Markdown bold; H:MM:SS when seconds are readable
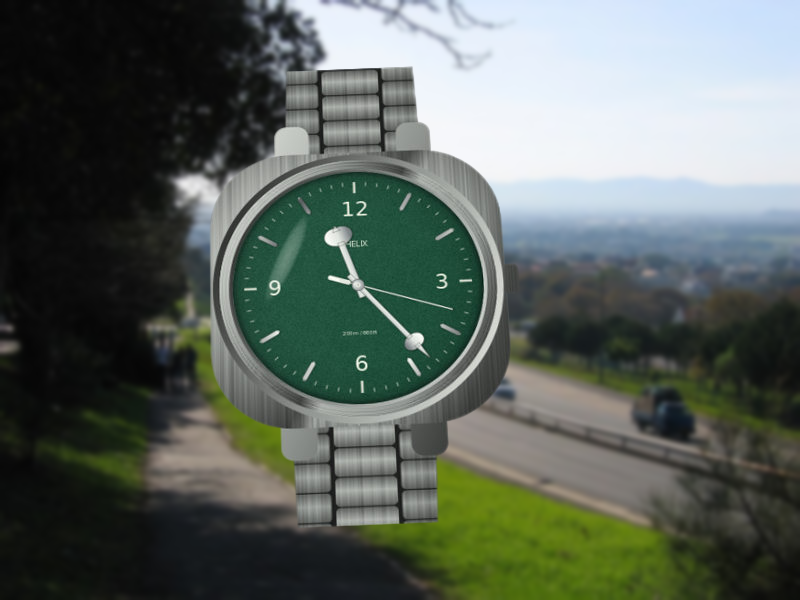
**11:23:18**
